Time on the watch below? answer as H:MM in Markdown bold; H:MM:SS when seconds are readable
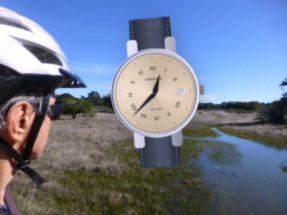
**12:38**
